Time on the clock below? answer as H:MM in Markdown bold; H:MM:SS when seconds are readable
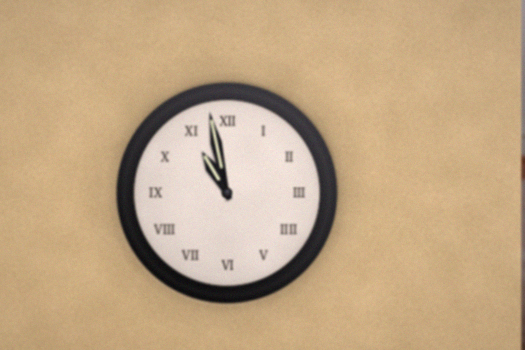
**10:58**
